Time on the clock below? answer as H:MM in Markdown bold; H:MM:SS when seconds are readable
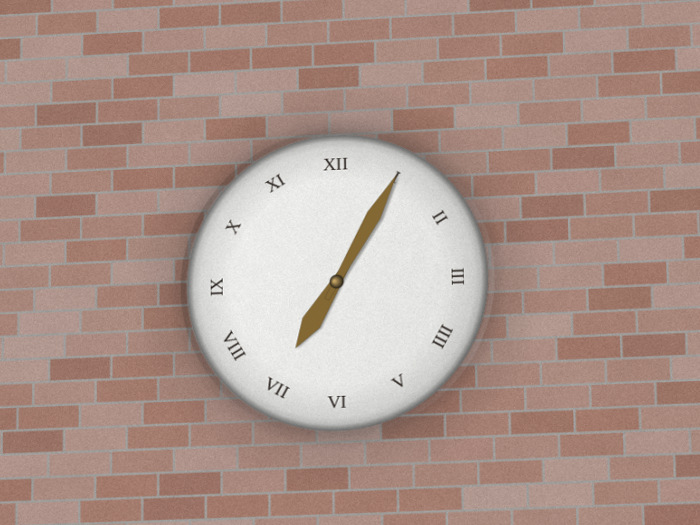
**7:05**
